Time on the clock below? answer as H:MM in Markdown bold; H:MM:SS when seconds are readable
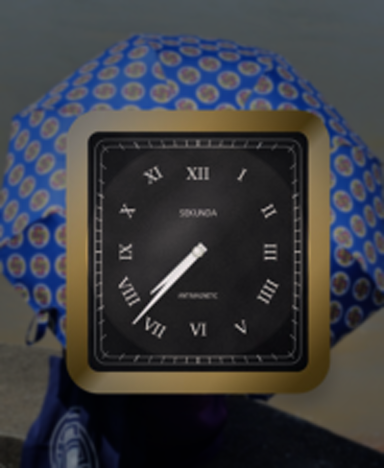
**7:37**
